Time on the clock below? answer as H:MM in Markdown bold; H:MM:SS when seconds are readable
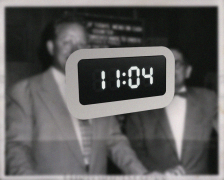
**11:04**
